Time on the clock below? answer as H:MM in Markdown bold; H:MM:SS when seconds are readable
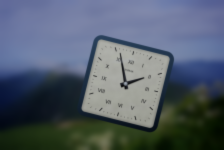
**1:56**
